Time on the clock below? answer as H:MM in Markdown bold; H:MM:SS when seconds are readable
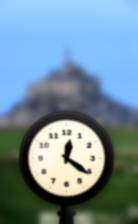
**12:21**
